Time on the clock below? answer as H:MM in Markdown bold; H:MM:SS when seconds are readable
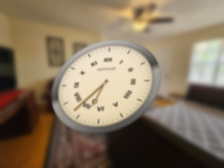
**6:37**
